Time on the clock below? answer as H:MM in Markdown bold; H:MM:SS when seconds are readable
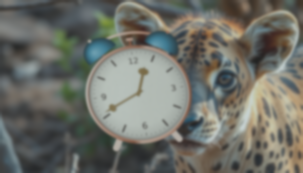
**12:41**
